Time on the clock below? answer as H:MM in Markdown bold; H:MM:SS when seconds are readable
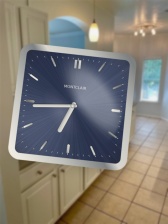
**6:44**
